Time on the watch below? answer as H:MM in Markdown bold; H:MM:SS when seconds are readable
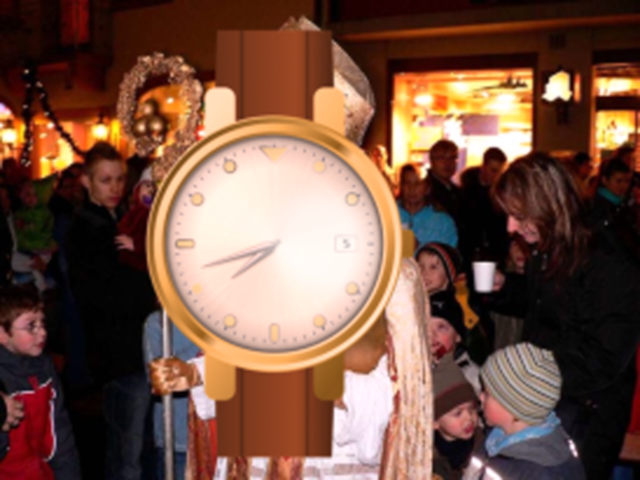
**7:42**
